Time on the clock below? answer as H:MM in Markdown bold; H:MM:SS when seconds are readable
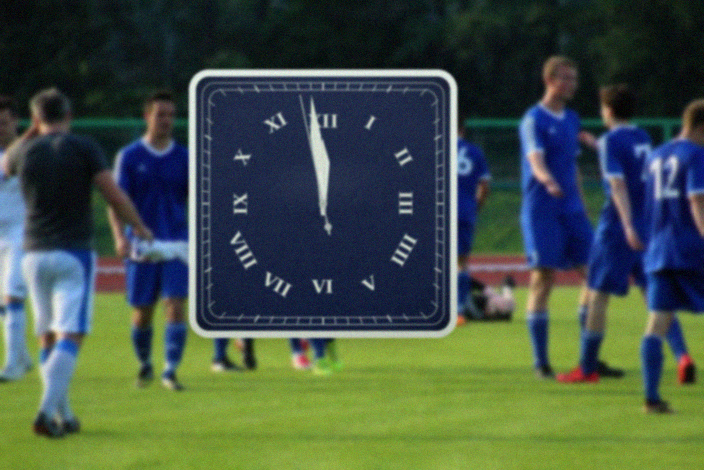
**11:58:58**
